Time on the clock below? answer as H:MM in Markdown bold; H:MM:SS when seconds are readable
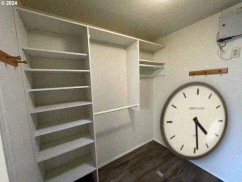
**4:29**
